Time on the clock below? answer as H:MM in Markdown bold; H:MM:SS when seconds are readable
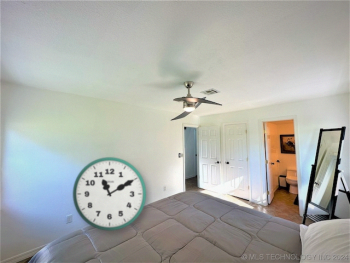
**11:10**
